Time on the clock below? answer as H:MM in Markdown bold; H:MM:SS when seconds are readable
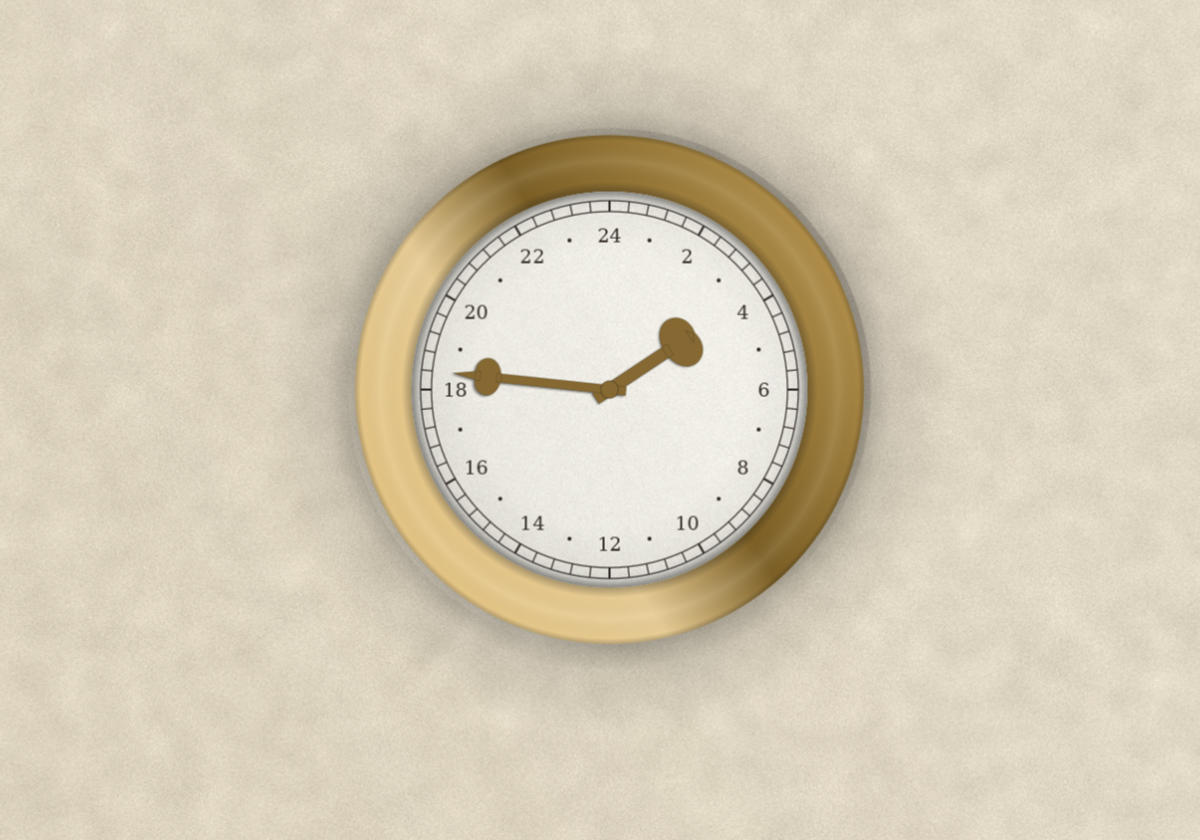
**3:46**
